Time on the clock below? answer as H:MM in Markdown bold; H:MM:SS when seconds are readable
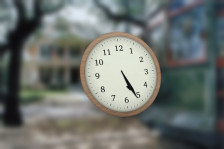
**5:26**
